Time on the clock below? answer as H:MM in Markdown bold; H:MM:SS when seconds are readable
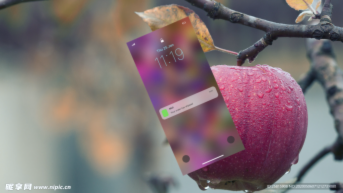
**11:19**
